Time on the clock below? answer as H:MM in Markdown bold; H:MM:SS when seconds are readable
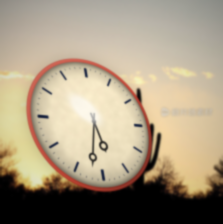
**5:32**
